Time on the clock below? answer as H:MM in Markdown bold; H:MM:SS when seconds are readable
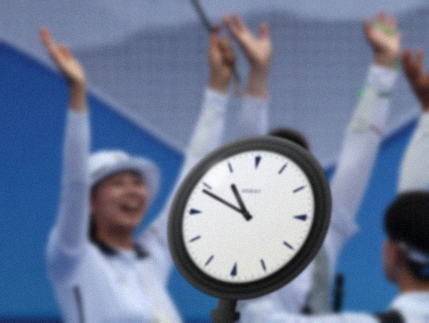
**10:49**
